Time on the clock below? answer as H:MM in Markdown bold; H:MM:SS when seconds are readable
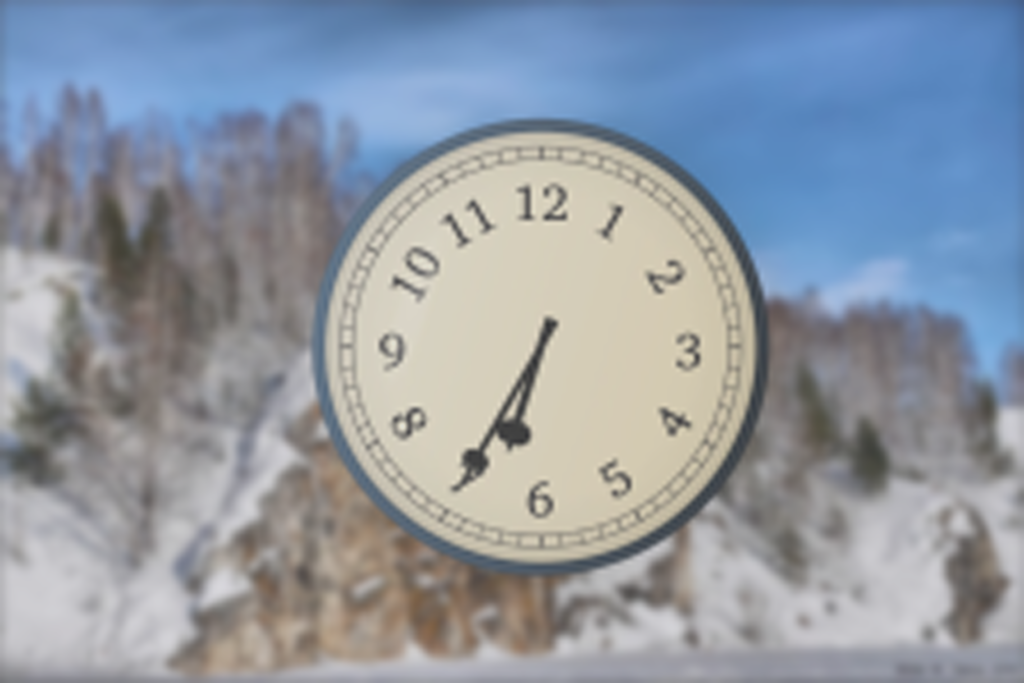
**6:35**
